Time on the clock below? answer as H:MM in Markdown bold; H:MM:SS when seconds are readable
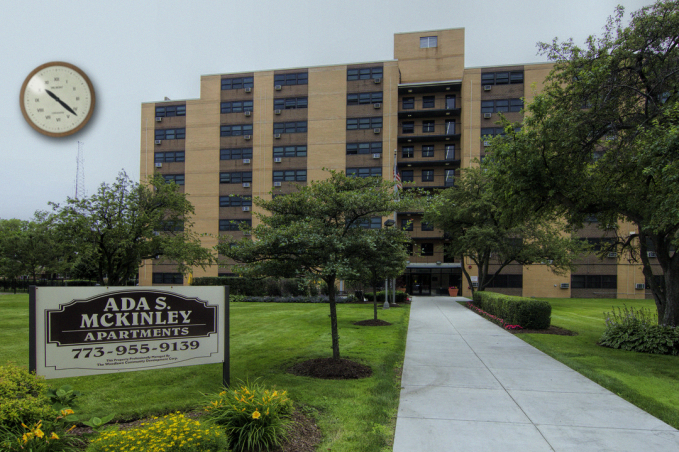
**10:22**
